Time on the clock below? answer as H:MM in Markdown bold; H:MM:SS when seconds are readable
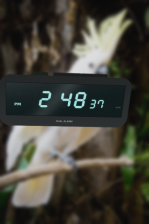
**2:48:37**
